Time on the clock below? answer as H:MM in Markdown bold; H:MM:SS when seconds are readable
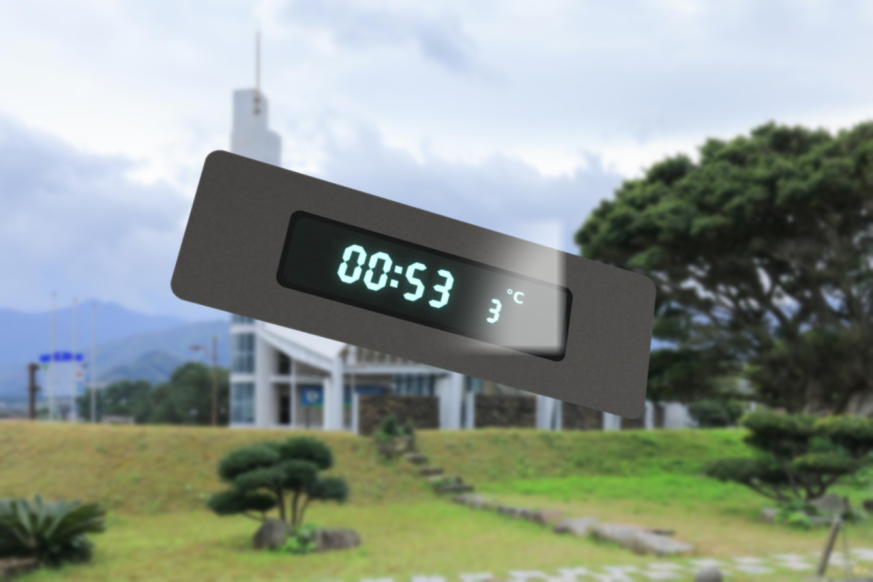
**0:53**
